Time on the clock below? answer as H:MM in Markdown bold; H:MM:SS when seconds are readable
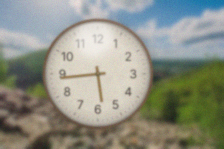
**5:44**
